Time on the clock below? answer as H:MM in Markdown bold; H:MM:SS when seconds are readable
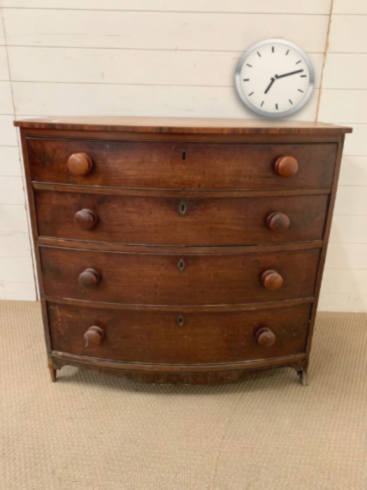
**7:13**
